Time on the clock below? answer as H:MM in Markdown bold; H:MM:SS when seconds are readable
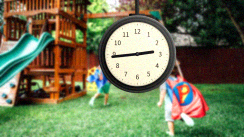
**2:44**
